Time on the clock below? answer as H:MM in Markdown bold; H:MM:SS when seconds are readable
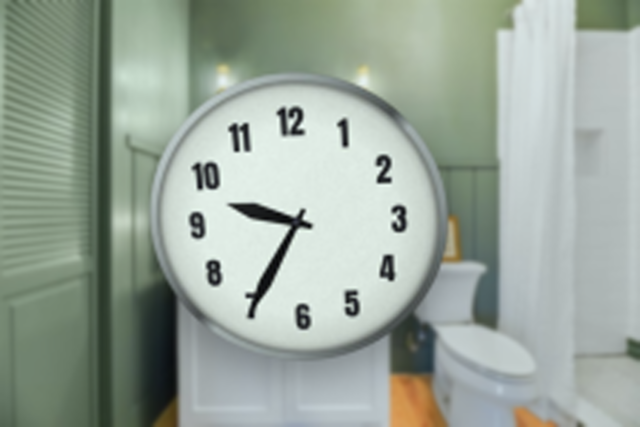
**9:35**
